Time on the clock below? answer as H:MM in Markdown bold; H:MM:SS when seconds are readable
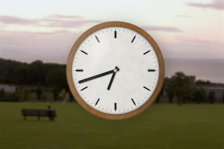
**6:42**
